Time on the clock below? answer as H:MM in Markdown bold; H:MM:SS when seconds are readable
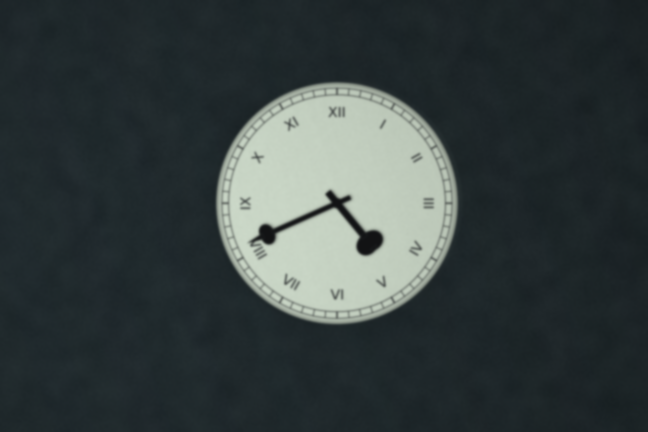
**4:41**
